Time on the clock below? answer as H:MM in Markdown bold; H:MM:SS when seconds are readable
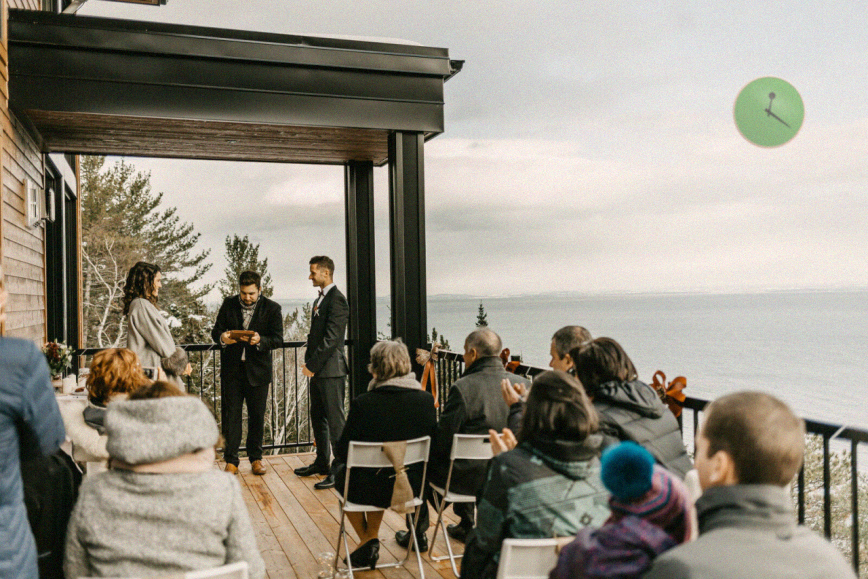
**12:21**
